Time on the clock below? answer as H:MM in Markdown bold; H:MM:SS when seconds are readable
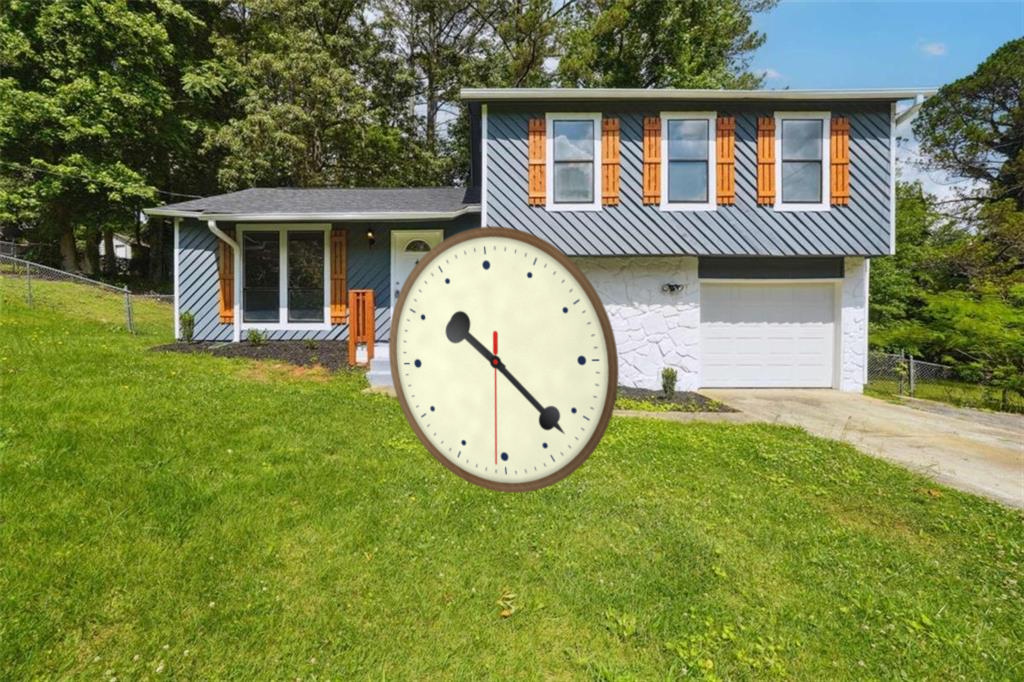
**10:22:31**
